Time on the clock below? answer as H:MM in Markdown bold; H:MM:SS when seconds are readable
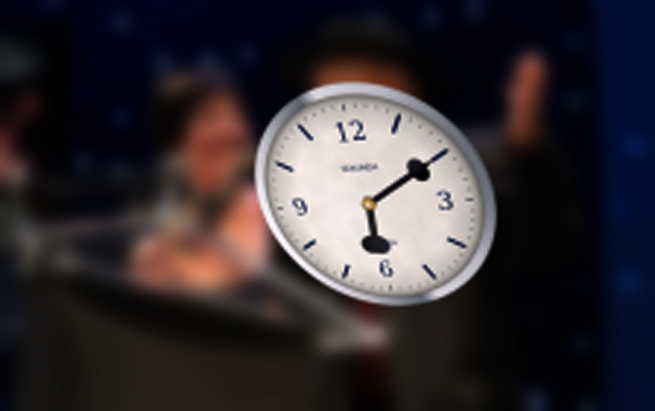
**6:10**
